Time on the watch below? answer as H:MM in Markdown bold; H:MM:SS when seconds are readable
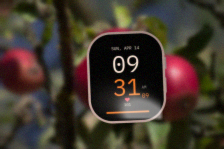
**9:31**
